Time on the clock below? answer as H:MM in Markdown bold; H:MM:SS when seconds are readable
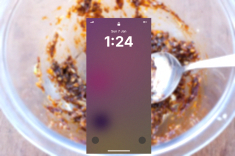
**1:24**
